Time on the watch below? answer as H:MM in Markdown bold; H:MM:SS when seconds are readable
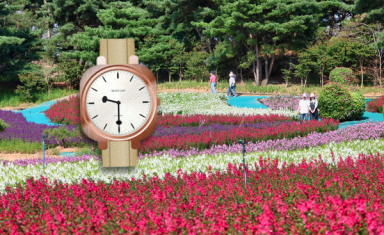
**9:30**
